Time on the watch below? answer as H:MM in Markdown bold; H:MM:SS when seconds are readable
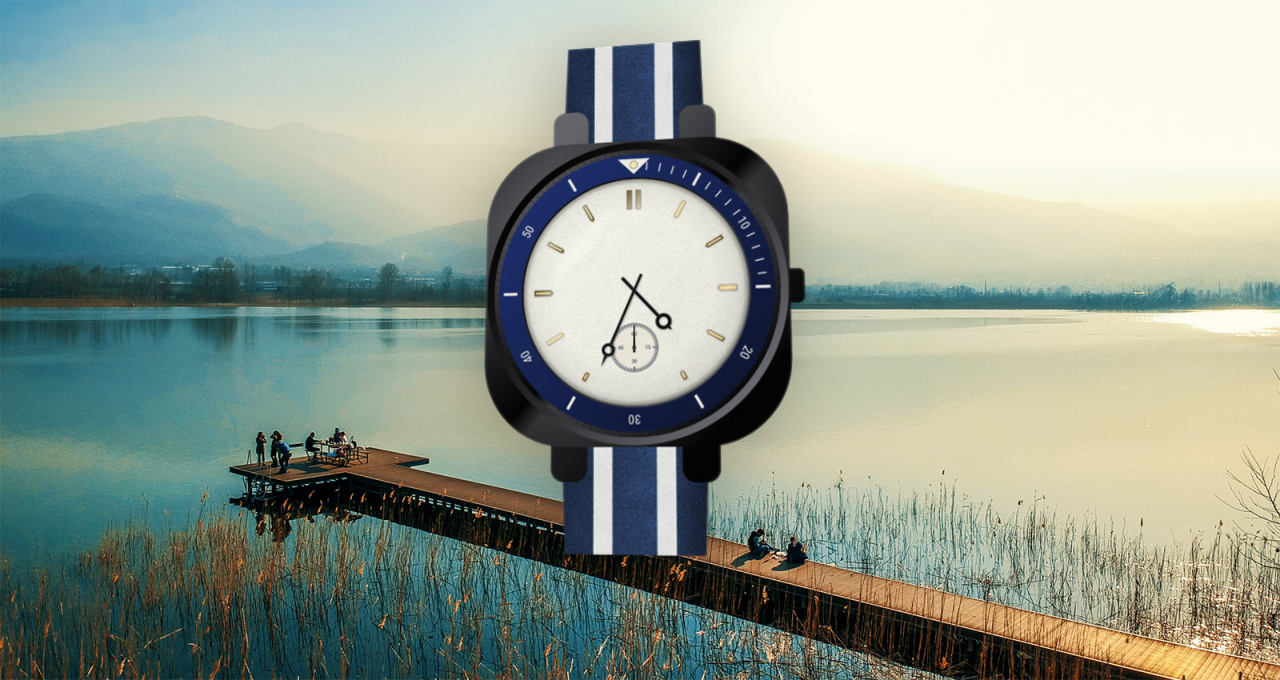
**4:34**
